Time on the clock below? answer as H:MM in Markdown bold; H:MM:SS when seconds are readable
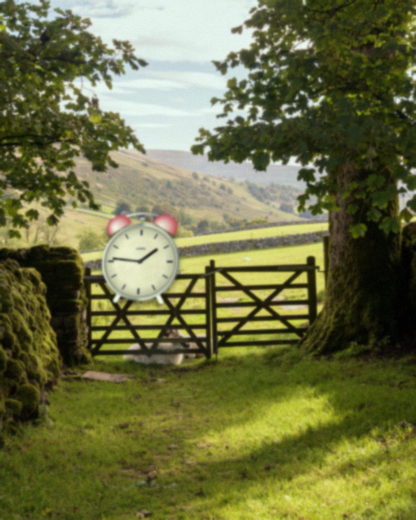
**1:46**
